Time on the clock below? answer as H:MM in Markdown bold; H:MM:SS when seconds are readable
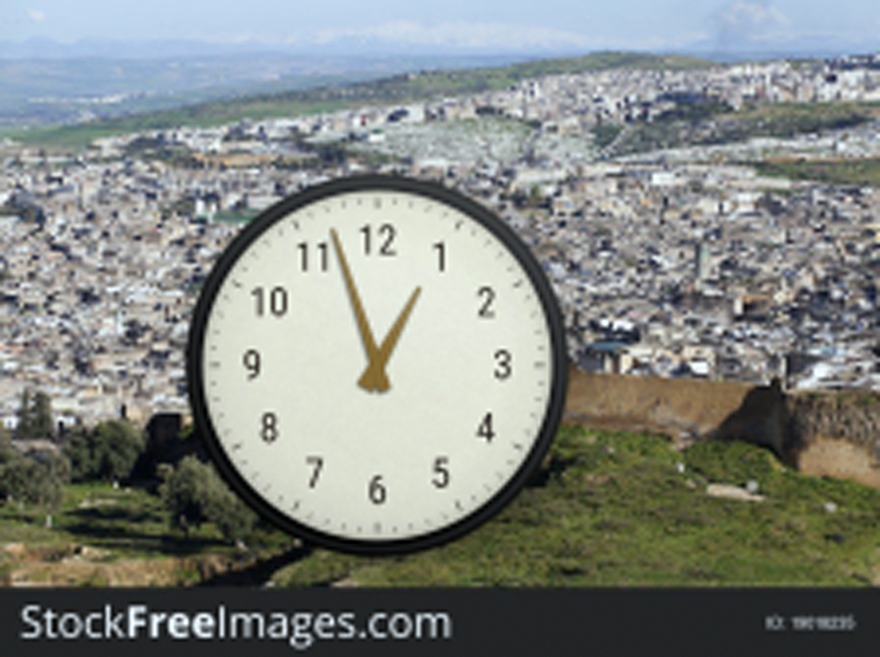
**12:57**
